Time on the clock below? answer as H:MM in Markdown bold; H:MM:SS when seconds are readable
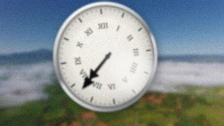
**7:38**
